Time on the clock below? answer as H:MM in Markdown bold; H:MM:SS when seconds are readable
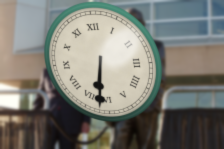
**6:32**
